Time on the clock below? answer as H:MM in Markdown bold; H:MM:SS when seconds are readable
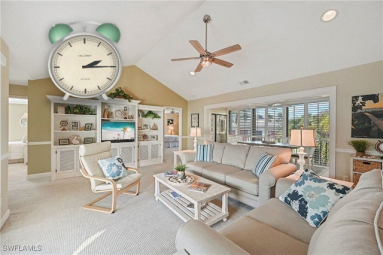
**2:15**
